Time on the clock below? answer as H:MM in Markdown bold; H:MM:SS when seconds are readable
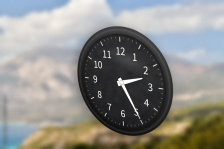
**2:25**
